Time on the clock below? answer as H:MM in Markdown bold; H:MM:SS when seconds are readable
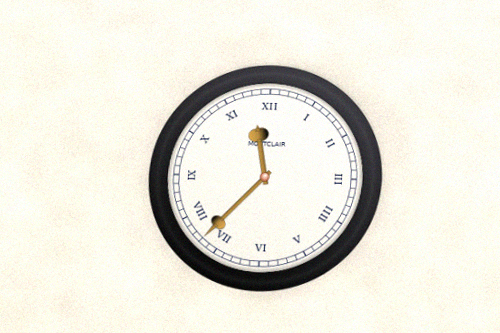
**11:37**
